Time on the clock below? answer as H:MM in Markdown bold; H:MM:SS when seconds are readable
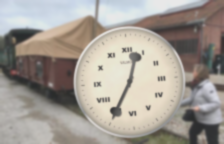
**12:35**
